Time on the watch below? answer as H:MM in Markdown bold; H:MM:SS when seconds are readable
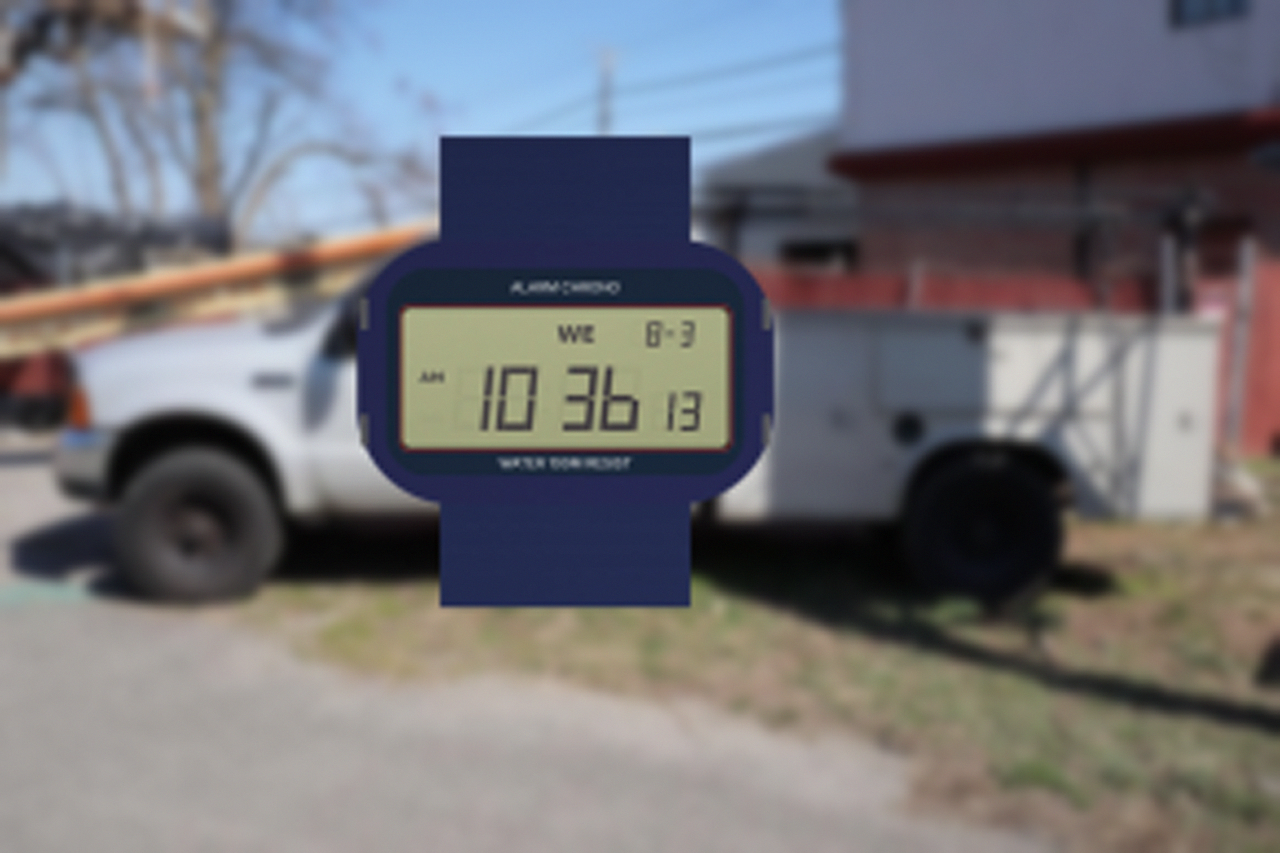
**10:36:13**
